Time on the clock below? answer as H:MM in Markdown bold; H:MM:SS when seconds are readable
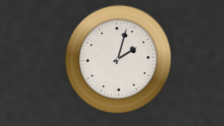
**2:03**
